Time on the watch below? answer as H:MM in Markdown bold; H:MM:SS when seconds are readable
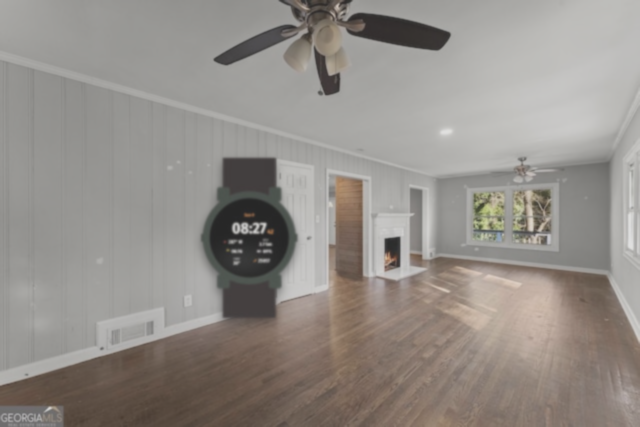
**8:27**
